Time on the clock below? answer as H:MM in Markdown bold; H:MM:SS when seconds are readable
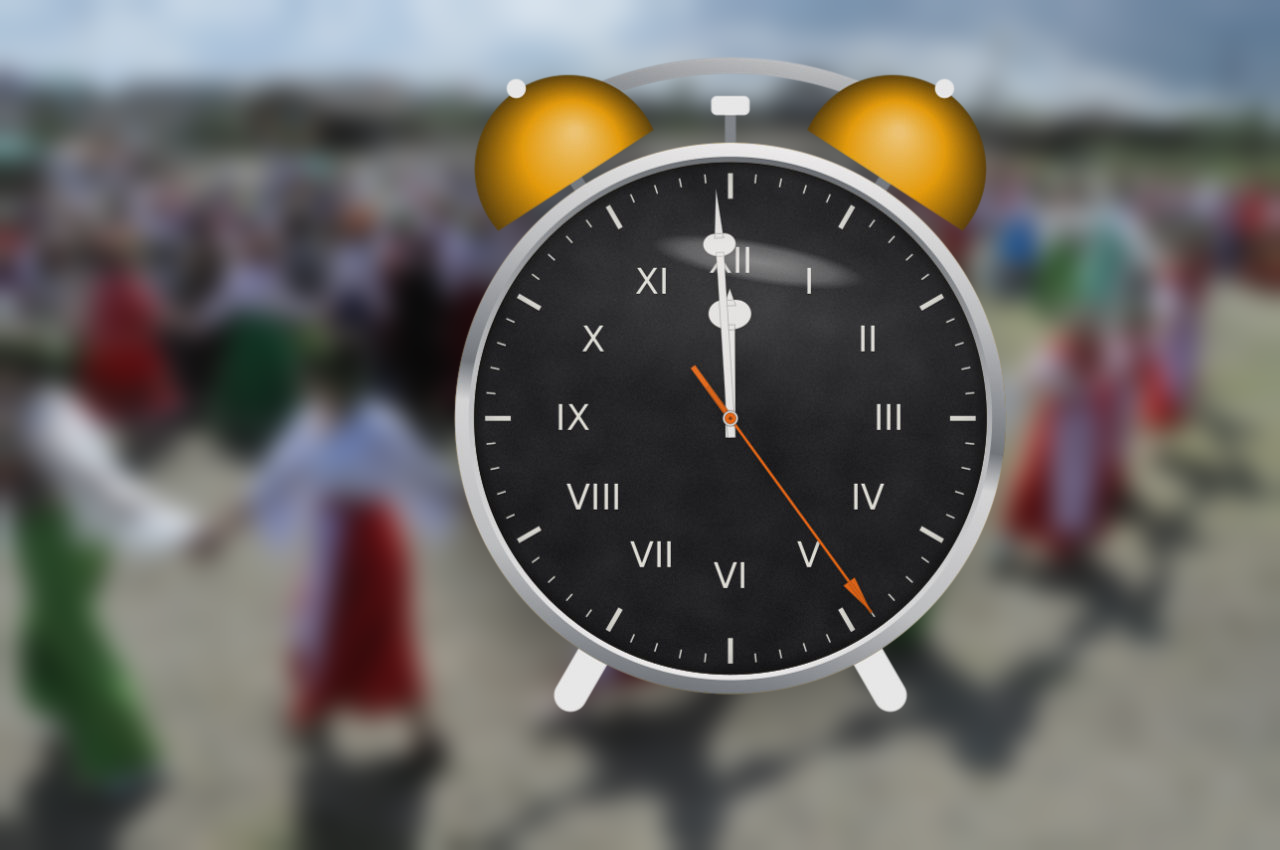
**11:59:24**
